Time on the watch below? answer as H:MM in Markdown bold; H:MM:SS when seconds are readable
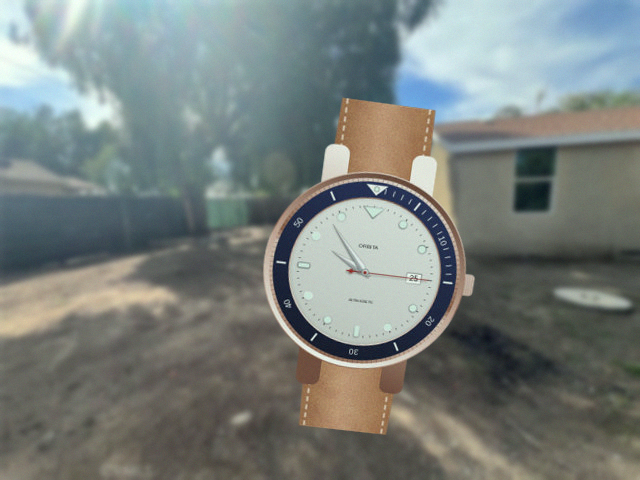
**9:53:15**
